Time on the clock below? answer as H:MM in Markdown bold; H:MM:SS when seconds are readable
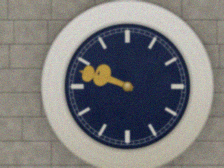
**9:48**
